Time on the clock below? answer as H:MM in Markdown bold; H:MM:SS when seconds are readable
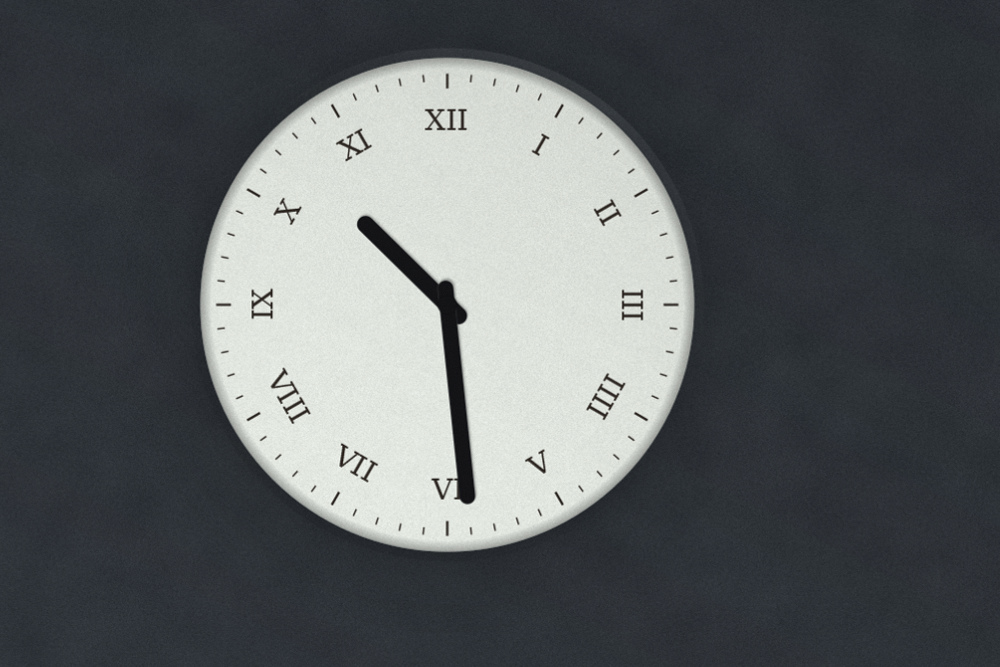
**10:29**
